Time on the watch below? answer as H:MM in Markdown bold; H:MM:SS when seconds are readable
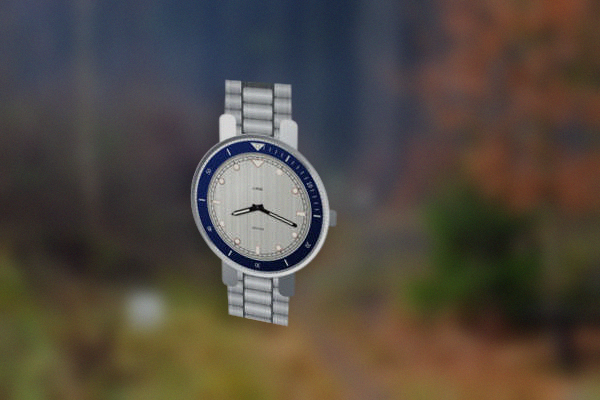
**8:18**
